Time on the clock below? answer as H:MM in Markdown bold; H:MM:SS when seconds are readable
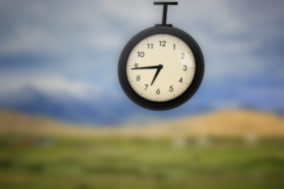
**6:44**
